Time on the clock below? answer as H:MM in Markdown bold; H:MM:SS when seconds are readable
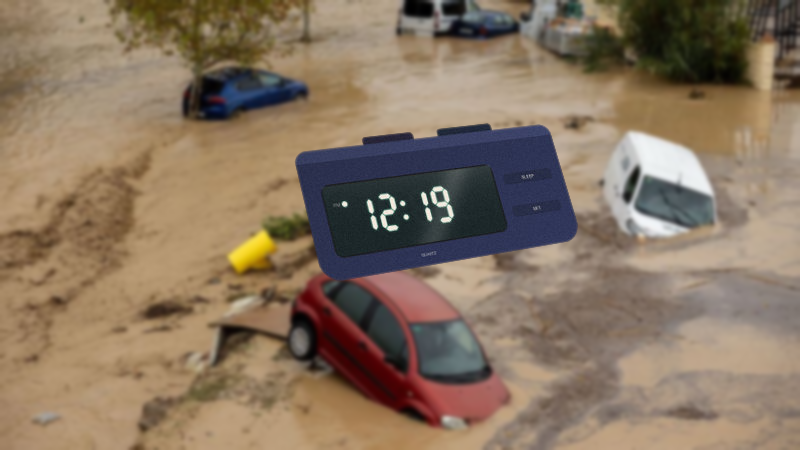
**12:19**
